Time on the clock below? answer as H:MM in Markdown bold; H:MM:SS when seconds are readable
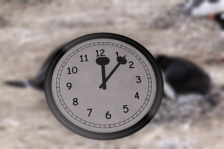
**12:07**
